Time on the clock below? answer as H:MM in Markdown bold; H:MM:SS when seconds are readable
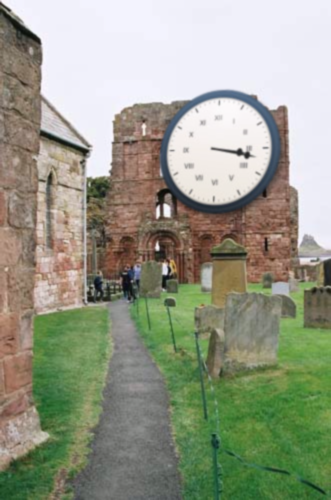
**3:17**
